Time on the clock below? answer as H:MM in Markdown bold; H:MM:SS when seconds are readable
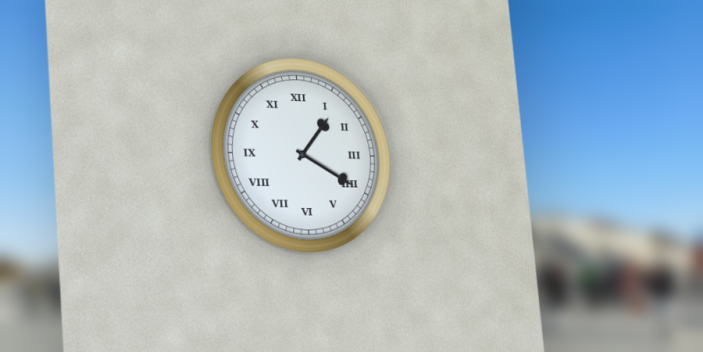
**1:20**
